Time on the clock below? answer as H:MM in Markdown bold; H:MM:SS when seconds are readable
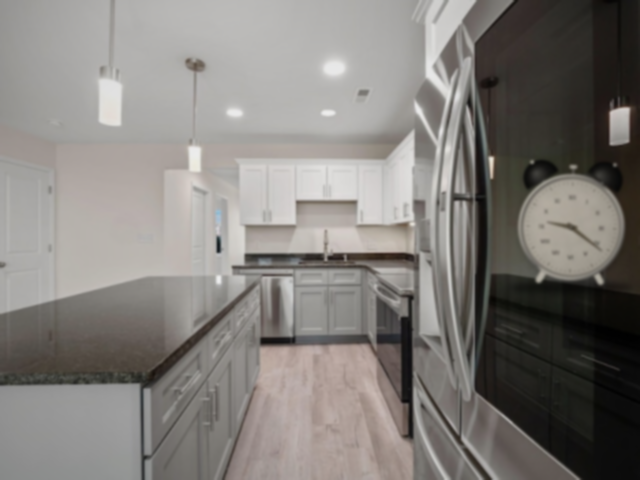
**9:21**
